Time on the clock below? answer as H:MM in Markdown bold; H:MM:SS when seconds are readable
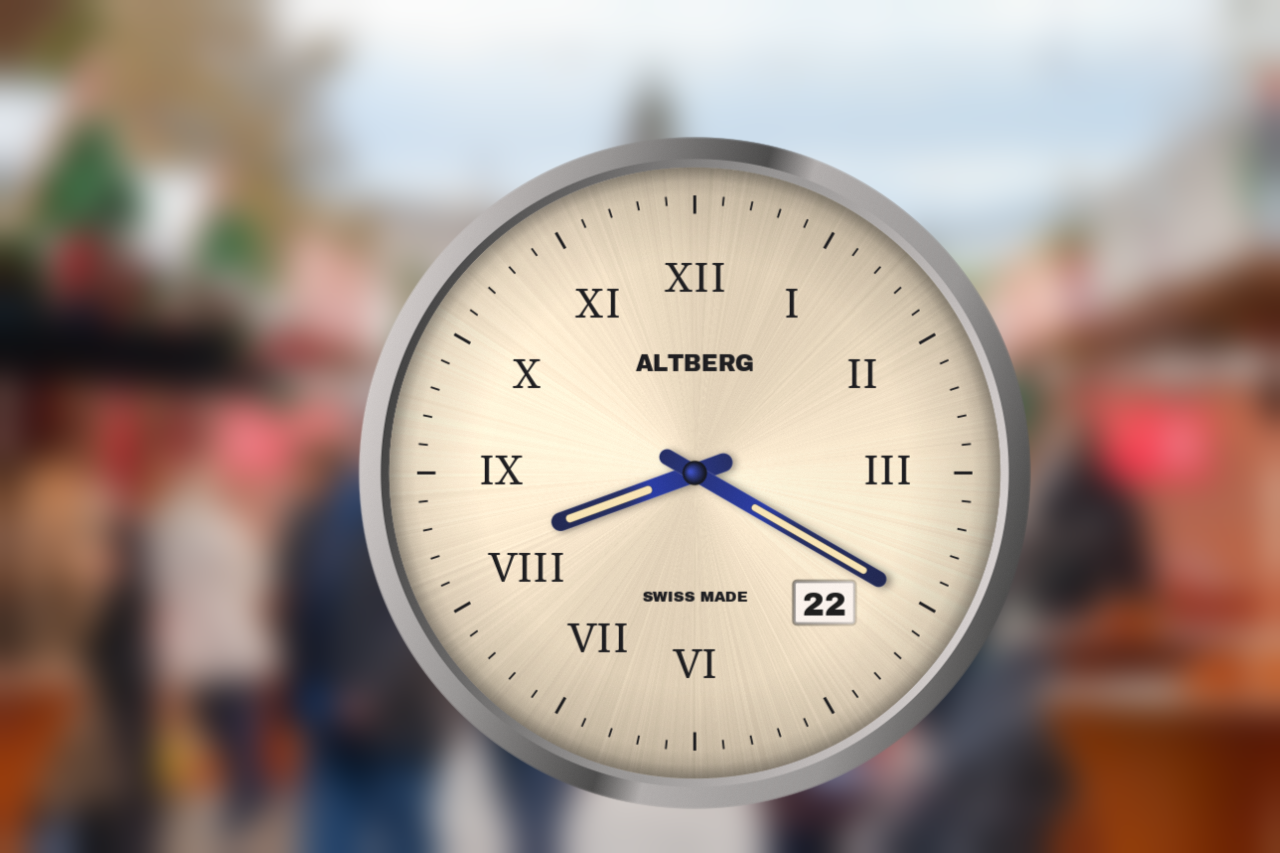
**8:20**
